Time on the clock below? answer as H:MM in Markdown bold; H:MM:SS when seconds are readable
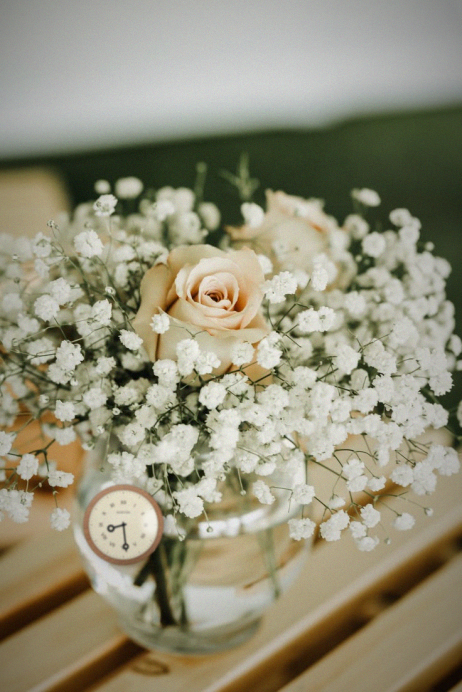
**8:29**
